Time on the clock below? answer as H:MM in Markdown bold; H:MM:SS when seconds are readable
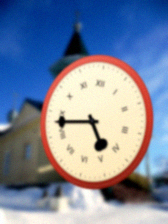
**4:43**
